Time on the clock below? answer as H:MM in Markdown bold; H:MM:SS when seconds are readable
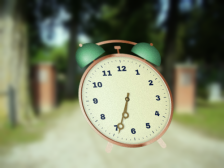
**6:34**
